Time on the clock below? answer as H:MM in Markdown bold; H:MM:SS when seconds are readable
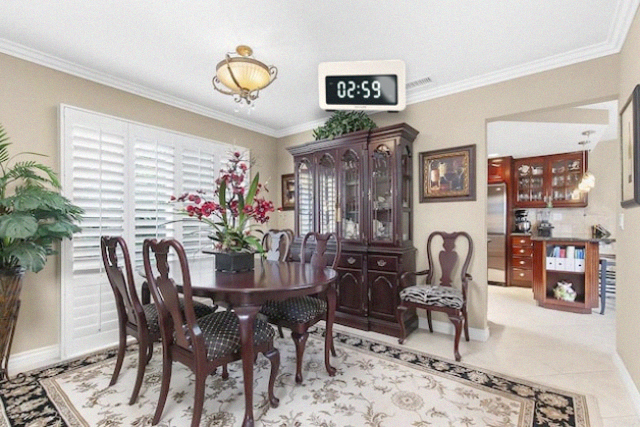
**2:59**
